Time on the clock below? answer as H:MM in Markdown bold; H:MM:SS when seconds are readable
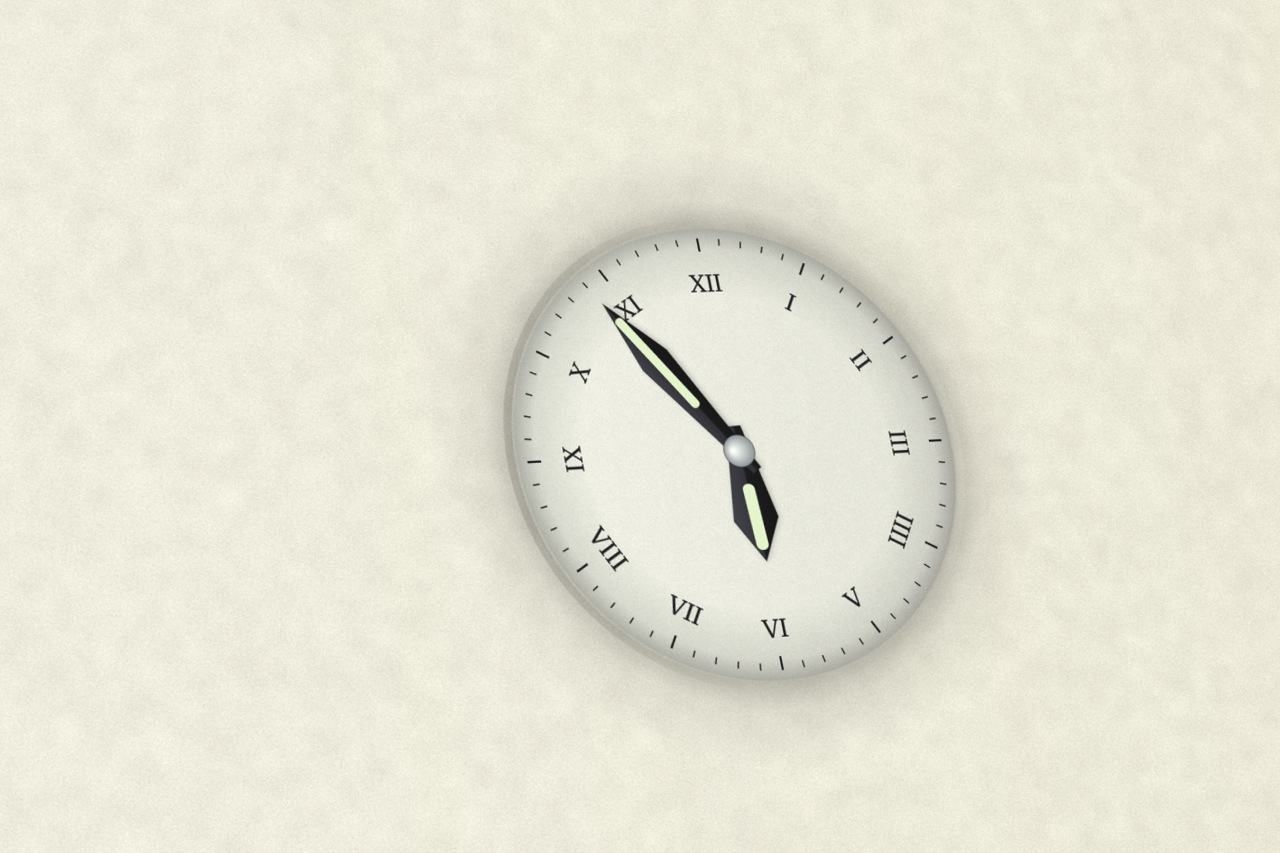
**5:54**
